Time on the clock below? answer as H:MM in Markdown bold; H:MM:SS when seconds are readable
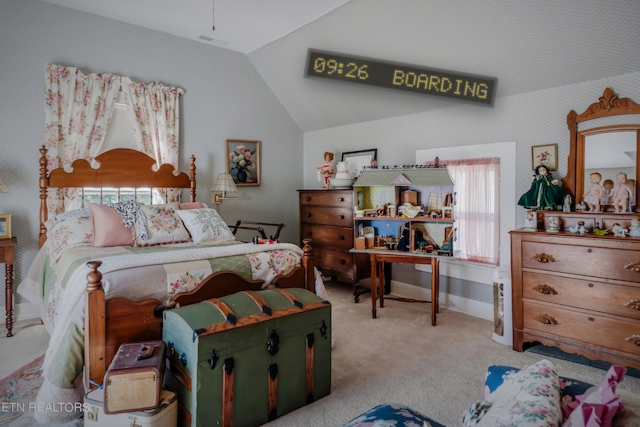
**9:26**
